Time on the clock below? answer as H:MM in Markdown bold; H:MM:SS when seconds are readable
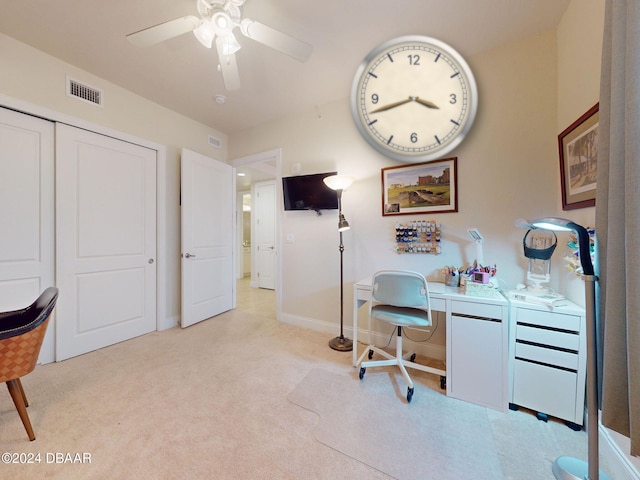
**3:42**
